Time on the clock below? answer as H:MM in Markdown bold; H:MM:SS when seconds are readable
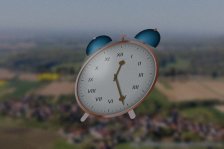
**12:26**
